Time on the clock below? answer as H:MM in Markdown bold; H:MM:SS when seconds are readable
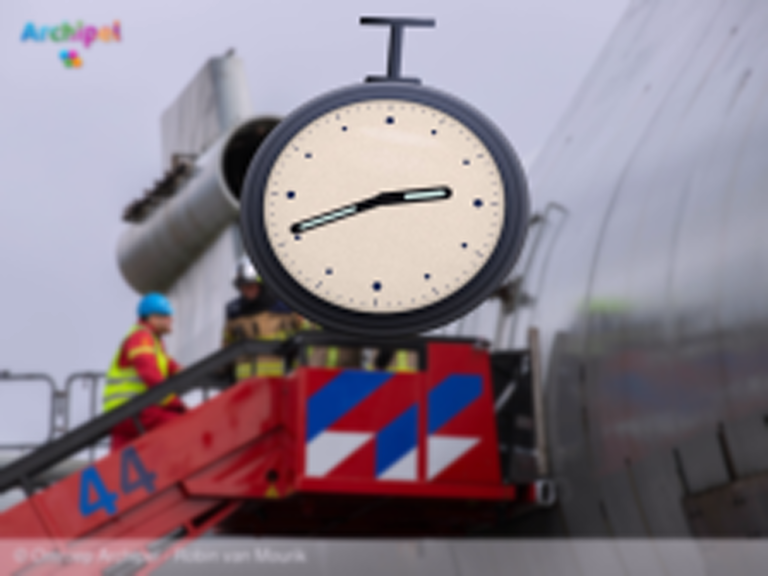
**2:41**
